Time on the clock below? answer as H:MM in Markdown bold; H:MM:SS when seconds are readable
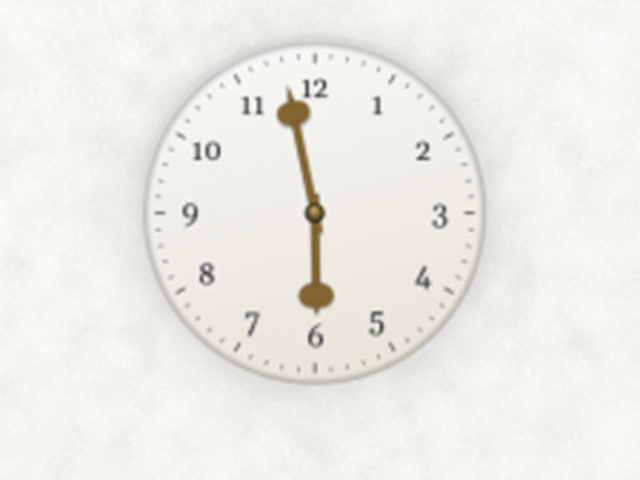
**5:58**
